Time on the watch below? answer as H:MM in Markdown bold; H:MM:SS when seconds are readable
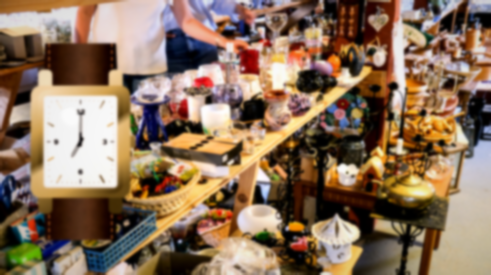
**7:00**
